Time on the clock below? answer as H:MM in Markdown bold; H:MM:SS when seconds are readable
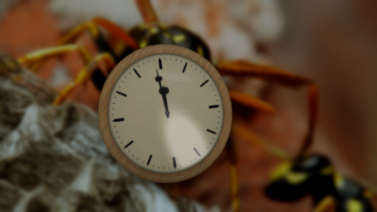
**11:59**
